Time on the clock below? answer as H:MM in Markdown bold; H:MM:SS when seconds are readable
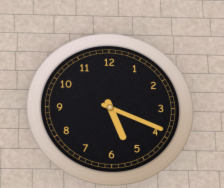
**5:19**
